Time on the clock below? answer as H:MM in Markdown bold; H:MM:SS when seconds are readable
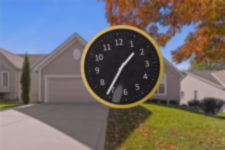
**1:36**
